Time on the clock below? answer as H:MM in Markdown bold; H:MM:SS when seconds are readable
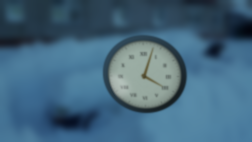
**4:03**
